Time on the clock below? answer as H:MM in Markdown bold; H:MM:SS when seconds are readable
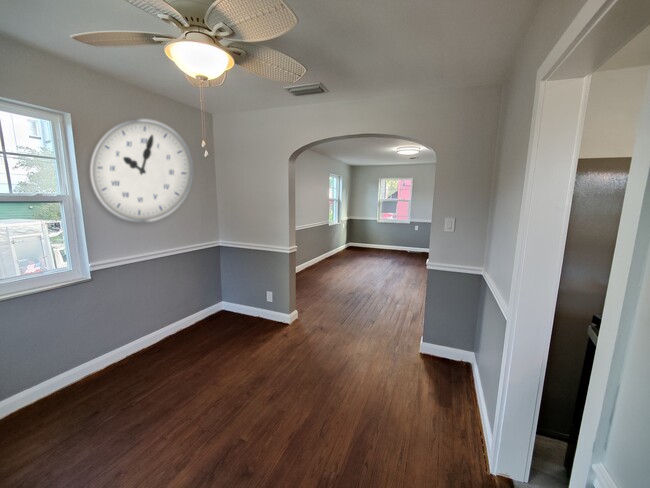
**10:02**
